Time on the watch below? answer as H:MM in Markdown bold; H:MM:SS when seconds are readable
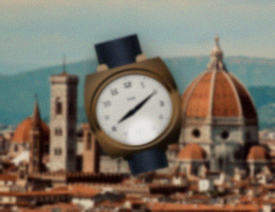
**8:10**
